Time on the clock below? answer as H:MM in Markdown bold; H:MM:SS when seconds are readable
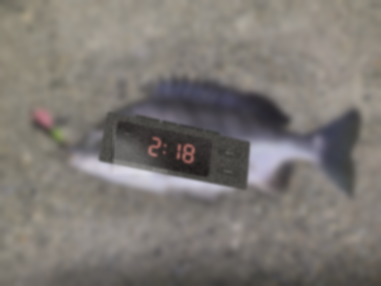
**2:18**
